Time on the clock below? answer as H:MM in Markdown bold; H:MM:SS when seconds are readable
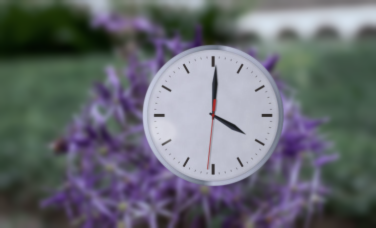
**4:00:31**
